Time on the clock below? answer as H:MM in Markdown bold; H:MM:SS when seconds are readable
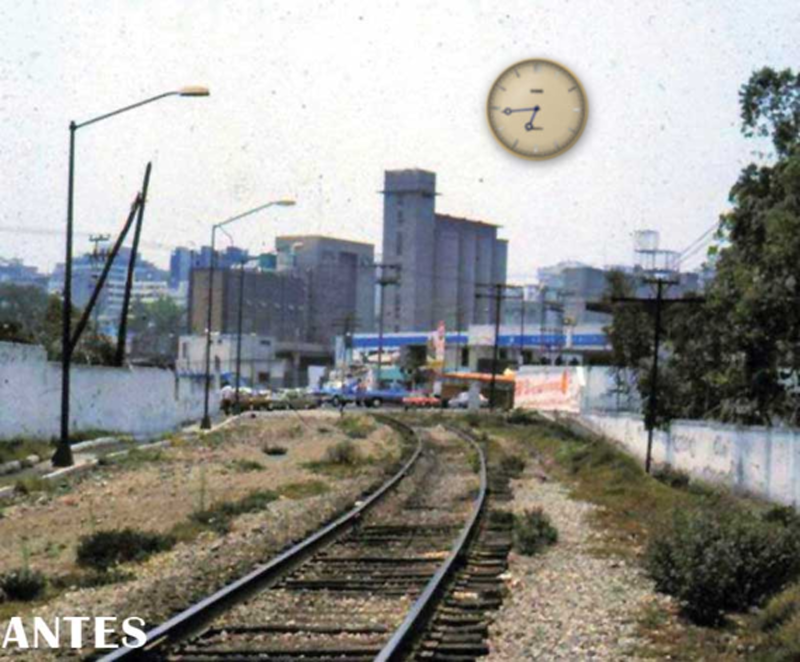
**6:44**
